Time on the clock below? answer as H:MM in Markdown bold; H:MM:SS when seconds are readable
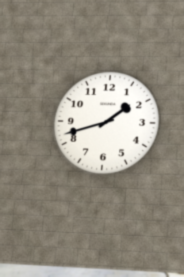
**1:42**
